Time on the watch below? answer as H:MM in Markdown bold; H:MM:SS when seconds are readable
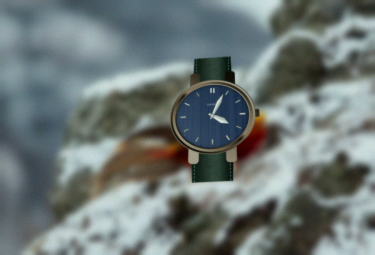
**4:04**
